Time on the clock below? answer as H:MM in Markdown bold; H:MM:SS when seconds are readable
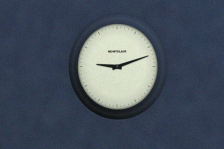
**9:12**
